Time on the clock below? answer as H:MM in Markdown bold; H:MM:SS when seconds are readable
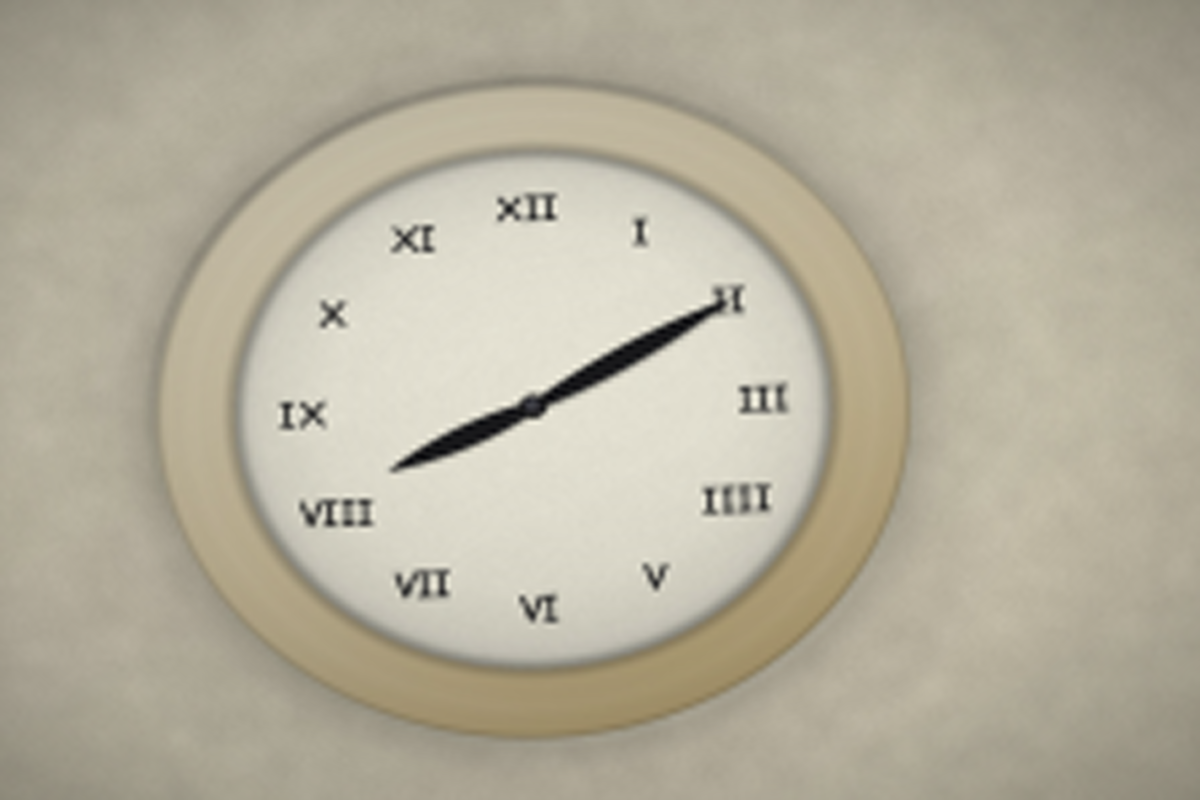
**8:10**
